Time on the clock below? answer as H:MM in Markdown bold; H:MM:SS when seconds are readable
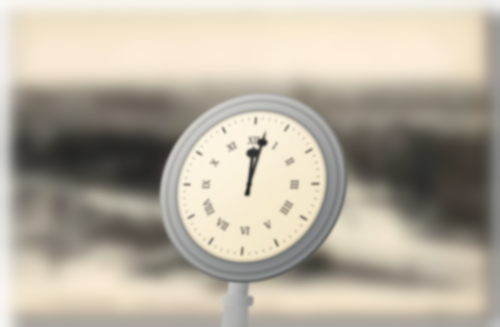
**12:02**
